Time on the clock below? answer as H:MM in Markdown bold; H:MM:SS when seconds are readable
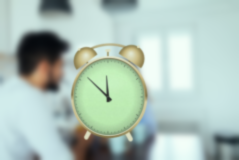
**11:52**
